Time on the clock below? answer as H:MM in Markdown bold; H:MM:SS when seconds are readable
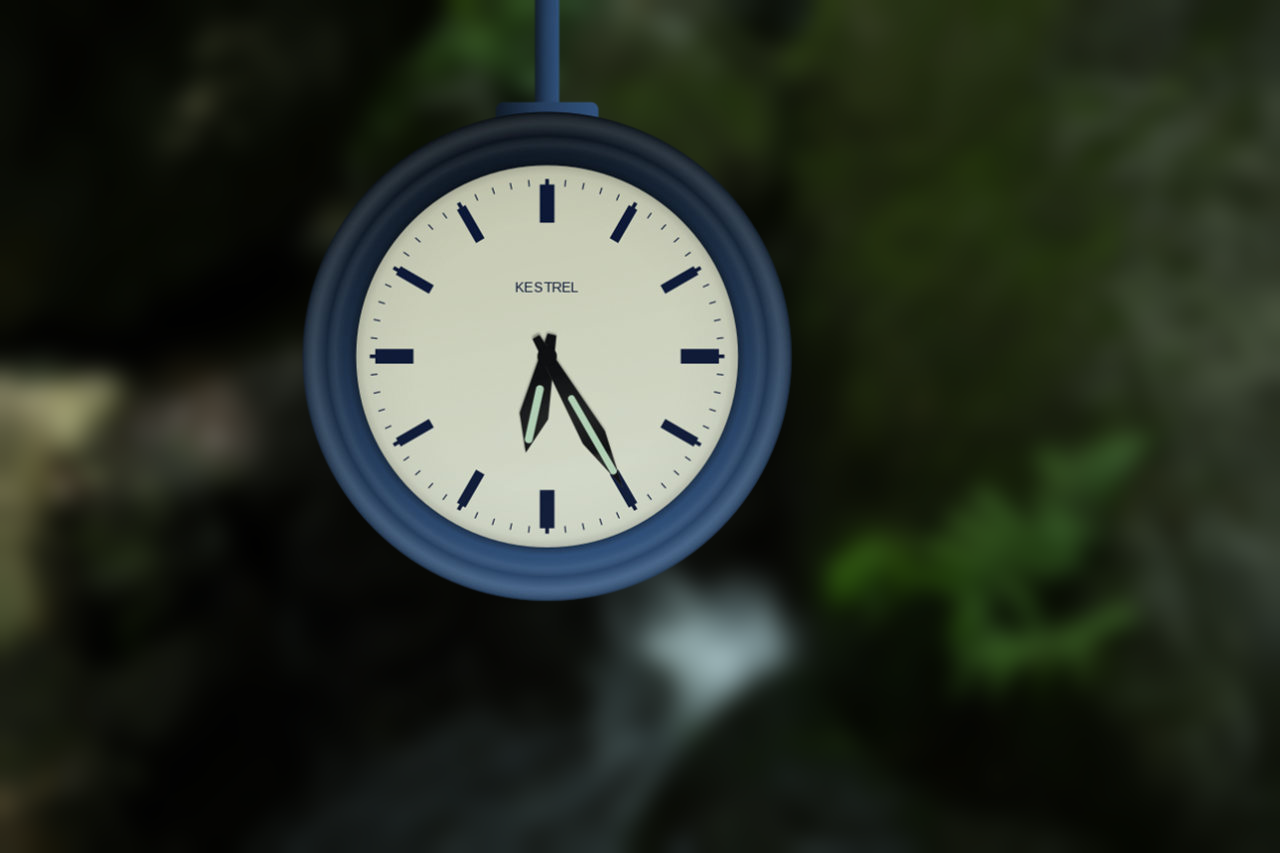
**6:25**
